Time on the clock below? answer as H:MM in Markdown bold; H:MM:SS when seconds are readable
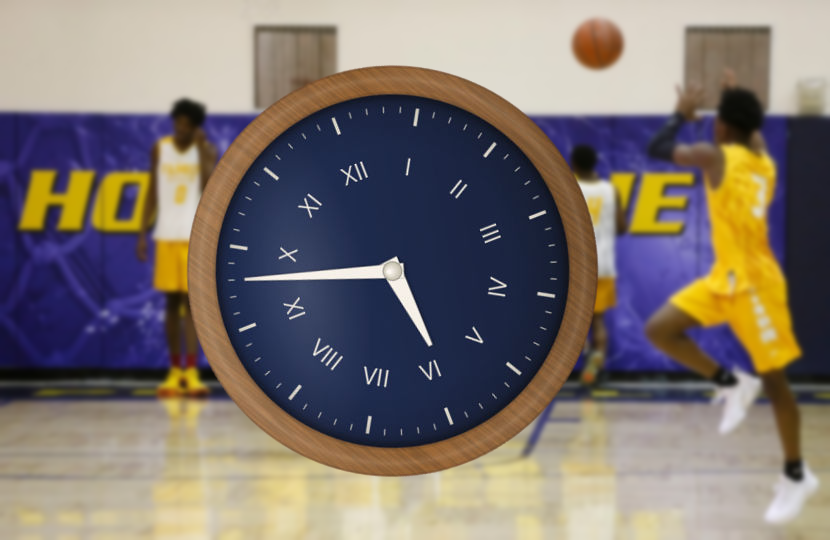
**5:48**
